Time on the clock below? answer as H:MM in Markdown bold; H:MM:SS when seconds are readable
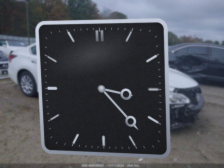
**3:23**
